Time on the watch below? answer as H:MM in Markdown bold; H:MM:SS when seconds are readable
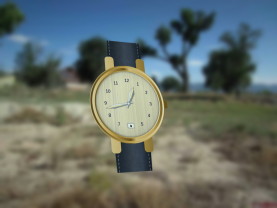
**12:43**
